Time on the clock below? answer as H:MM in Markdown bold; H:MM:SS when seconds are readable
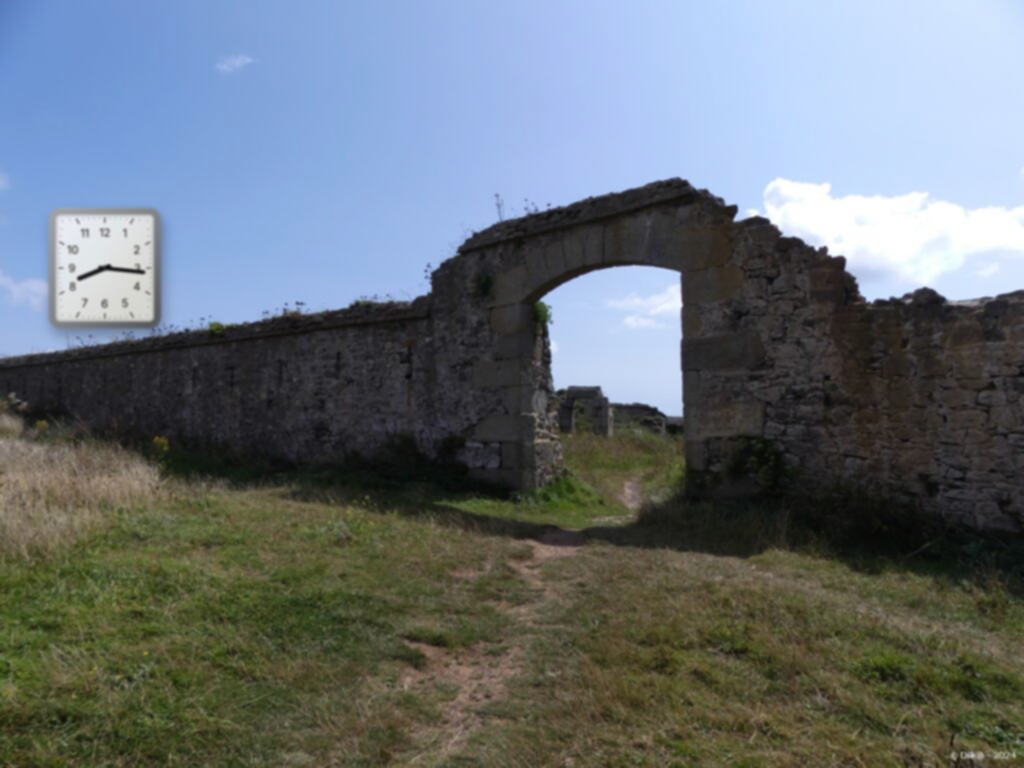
**8:16**
